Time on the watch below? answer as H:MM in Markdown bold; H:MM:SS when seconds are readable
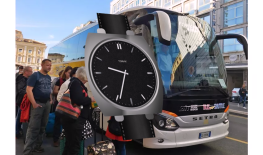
**9:34**
